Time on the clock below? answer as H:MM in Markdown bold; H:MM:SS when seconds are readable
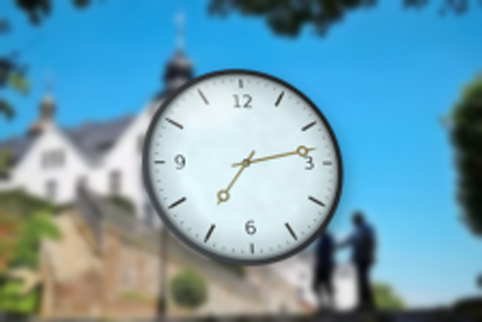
**7:13**
